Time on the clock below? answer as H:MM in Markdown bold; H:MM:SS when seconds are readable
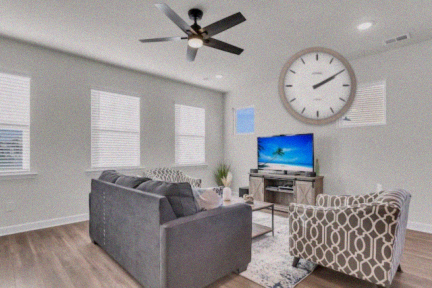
**2:10**
